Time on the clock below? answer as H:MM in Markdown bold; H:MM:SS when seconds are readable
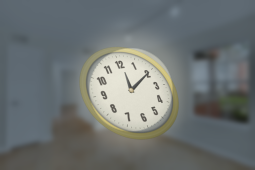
**12:10**
